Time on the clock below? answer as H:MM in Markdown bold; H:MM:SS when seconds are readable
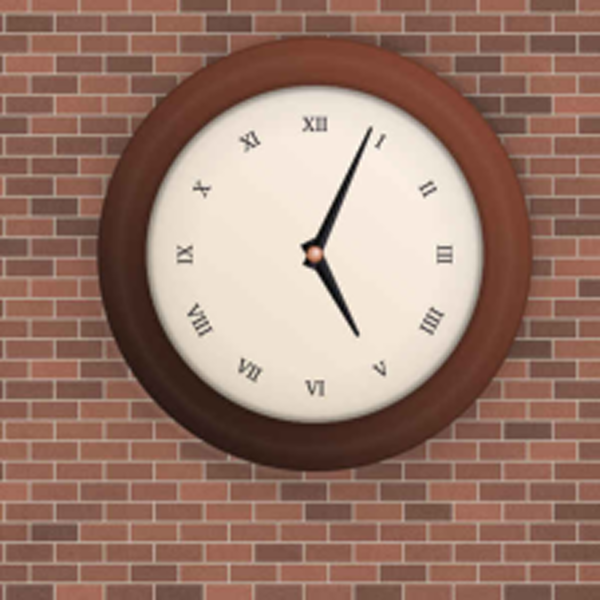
**5:04**
